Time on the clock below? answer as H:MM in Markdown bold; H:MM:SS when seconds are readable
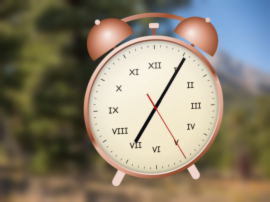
**7:05:25**
